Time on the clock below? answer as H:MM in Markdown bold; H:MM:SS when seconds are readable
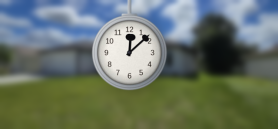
**12:08**
